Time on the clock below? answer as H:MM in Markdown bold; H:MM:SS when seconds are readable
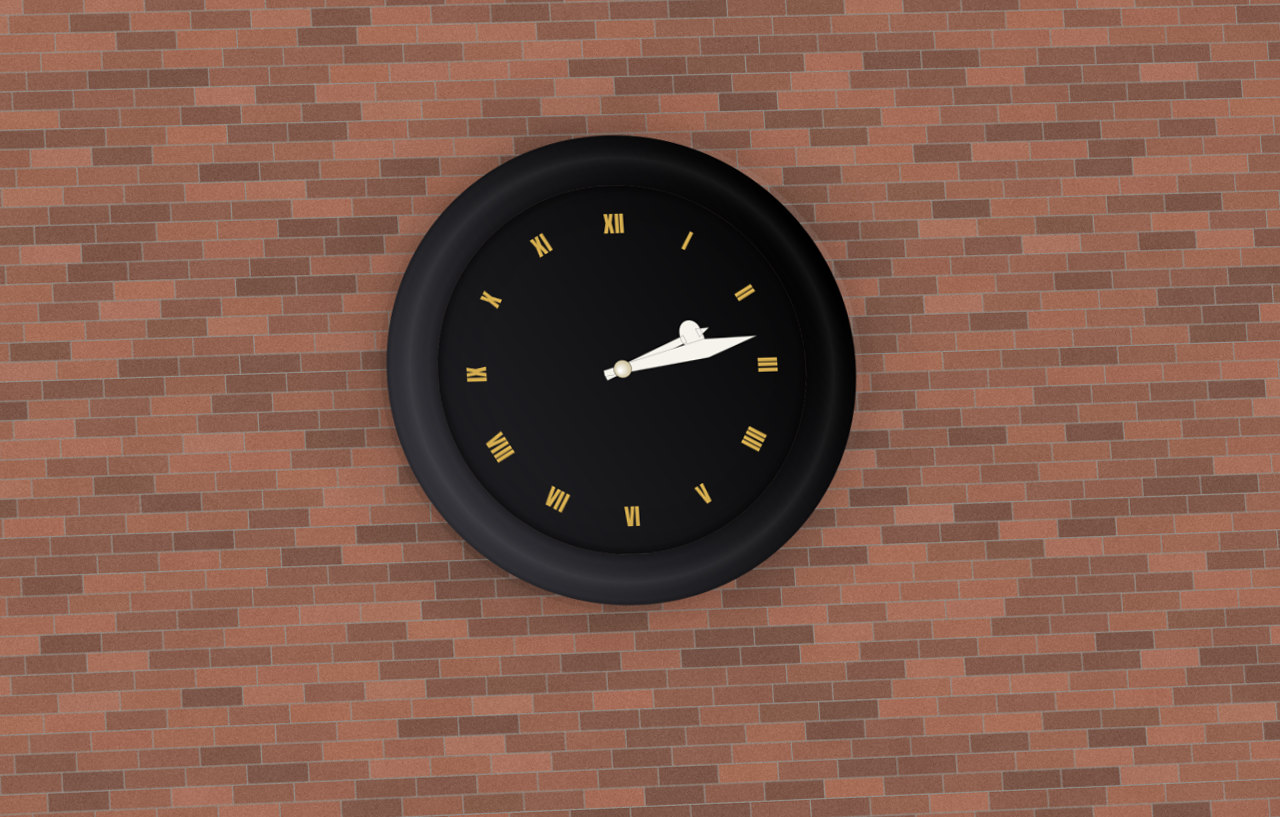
**2:13**
